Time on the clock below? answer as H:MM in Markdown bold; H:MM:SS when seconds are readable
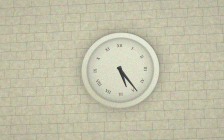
**5:24**
